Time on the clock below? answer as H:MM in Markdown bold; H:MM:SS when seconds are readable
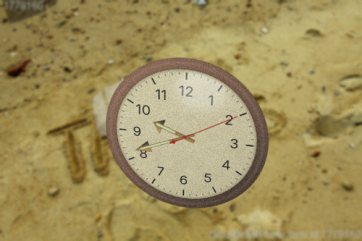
**9:41:10**
